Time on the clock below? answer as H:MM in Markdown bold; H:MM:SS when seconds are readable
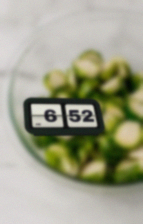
**6:52**
